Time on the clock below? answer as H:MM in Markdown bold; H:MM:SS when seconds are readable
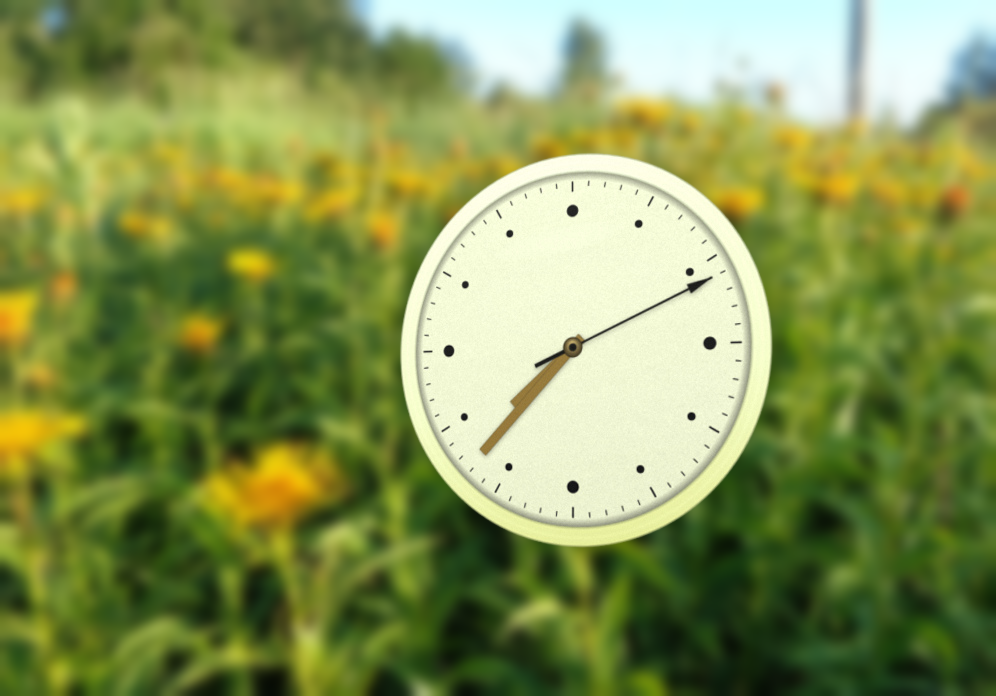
**7:37:11**
